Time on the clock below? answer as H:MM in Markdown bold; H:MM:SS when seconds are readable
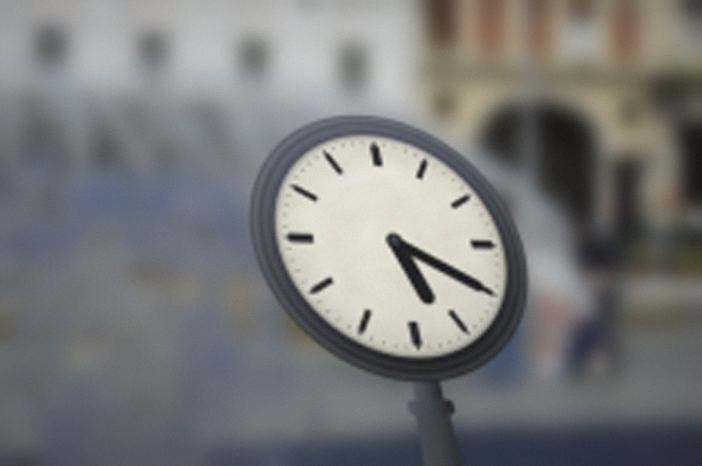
**5:20**
